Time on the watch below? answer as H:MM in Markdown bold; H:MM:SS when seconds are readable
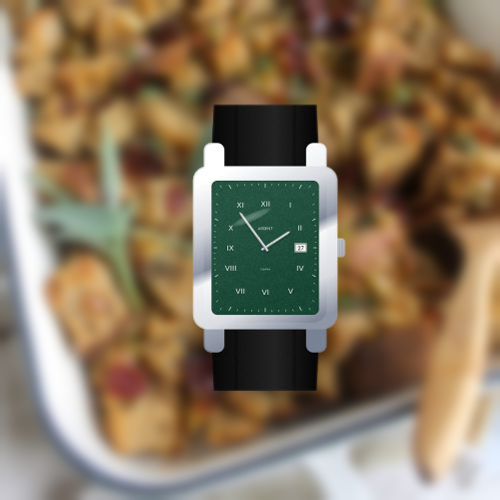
**1:54**
